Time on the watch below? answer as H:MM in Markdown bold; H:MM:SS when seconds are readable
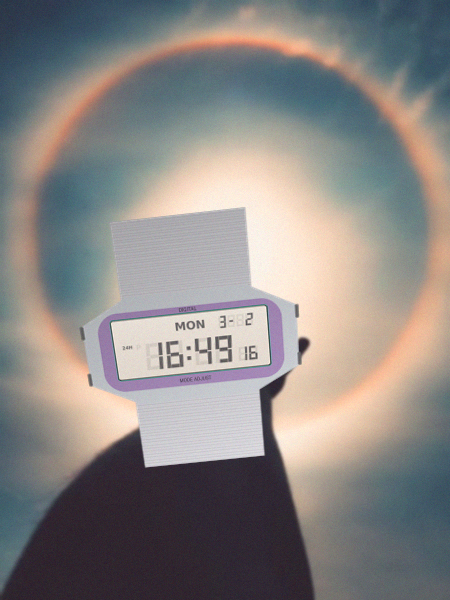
**16:49:16**
